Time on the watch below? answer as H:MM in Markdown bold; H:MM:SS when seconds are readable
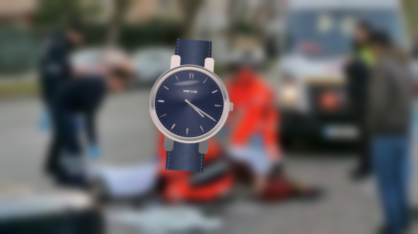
**4:20**
